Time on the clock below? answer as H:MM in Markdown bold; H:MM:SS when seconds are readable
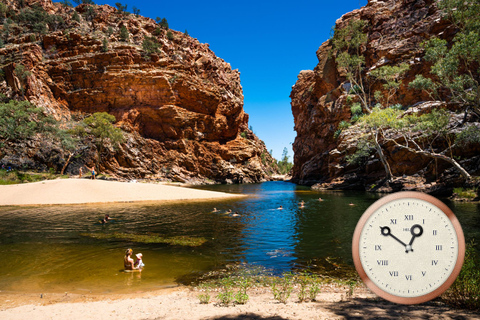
**12:51**
